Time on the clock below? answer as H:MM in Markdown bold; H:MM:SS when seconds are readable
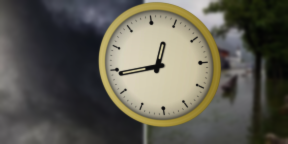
**12:44**
